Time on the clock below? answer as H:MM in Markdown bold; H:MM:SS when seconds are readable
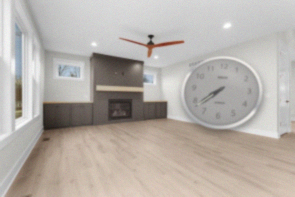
**7:38**
